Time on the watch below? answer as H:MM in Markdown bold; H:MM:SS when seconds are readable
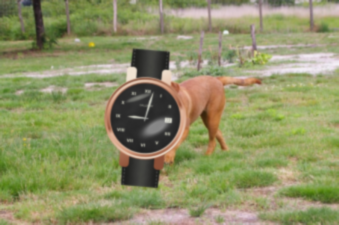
**9:02**
